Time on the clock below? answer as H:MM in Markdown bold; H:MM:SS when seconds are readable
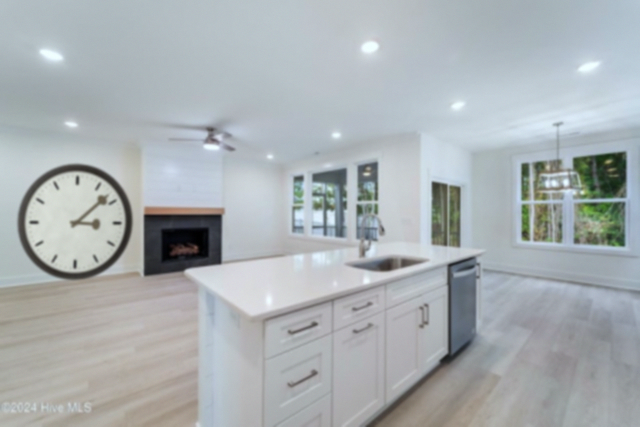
**3:08**
